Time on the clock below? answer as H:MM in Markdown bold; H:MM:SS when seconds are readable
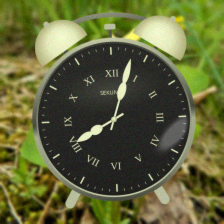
**8:03**
